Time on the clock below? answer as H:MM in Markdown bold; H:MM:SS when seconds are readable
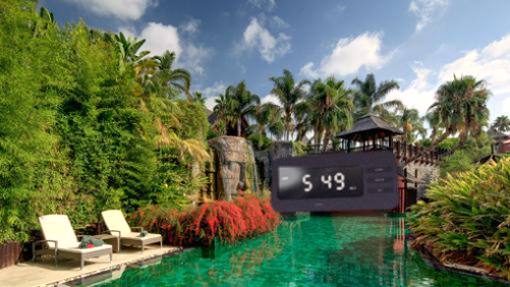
**5:49**
